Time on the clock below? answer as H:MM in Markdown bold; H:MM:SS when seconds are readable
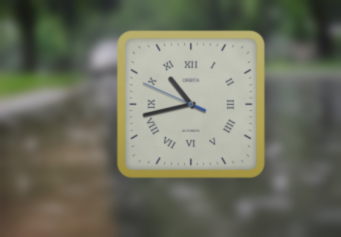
**10:42:49**
